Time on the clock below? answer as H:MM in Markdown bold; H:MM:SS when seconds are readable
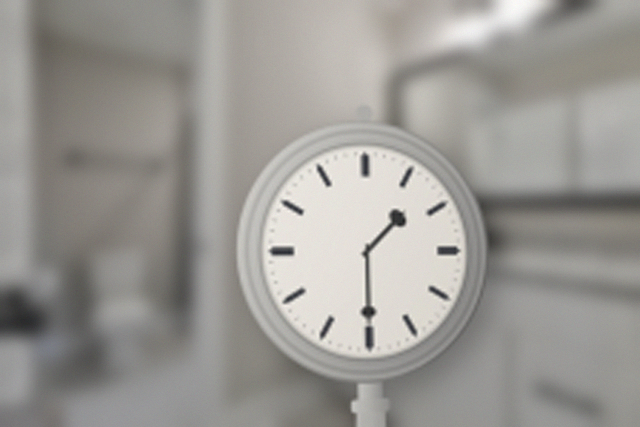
**1:30**
